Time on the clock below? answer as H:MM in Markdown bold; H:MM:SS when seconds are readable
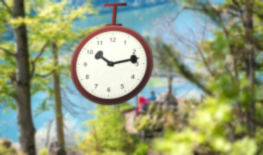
**10:13**
